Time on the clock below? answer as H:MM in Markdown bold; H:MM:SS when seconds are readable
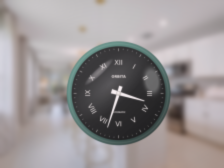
**3:33**
